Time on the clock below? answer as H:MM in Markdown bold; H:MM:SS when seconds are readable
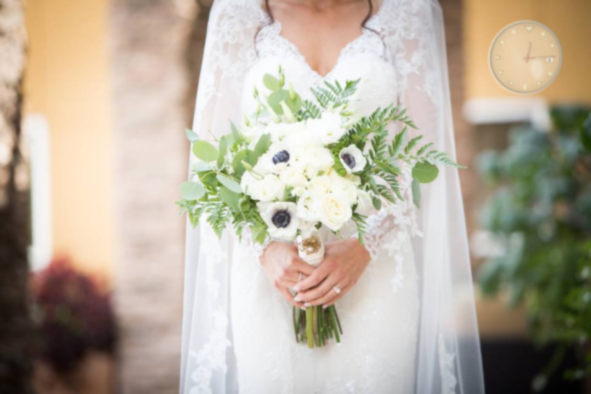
**12:14**
